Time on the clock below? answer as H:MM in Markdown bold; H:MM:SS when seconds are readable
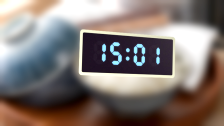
**15:01**
